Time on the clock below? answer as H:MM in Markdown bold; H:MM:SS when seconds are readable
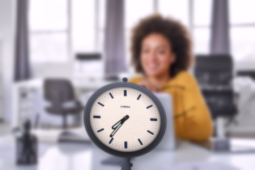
**7:36**
